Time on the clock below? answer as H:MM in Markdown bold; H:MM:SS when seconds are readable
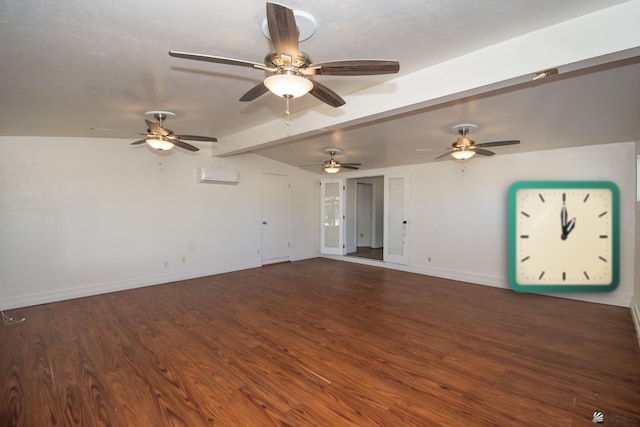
**1:00**
